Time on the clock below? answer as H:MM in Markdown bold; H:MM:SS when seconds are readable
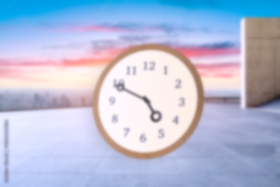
**4:49**
